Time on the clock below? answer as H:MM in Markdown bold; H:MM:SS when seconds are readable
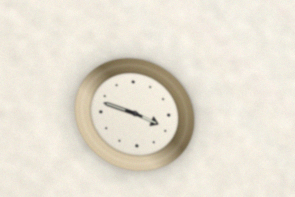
**3:48**
